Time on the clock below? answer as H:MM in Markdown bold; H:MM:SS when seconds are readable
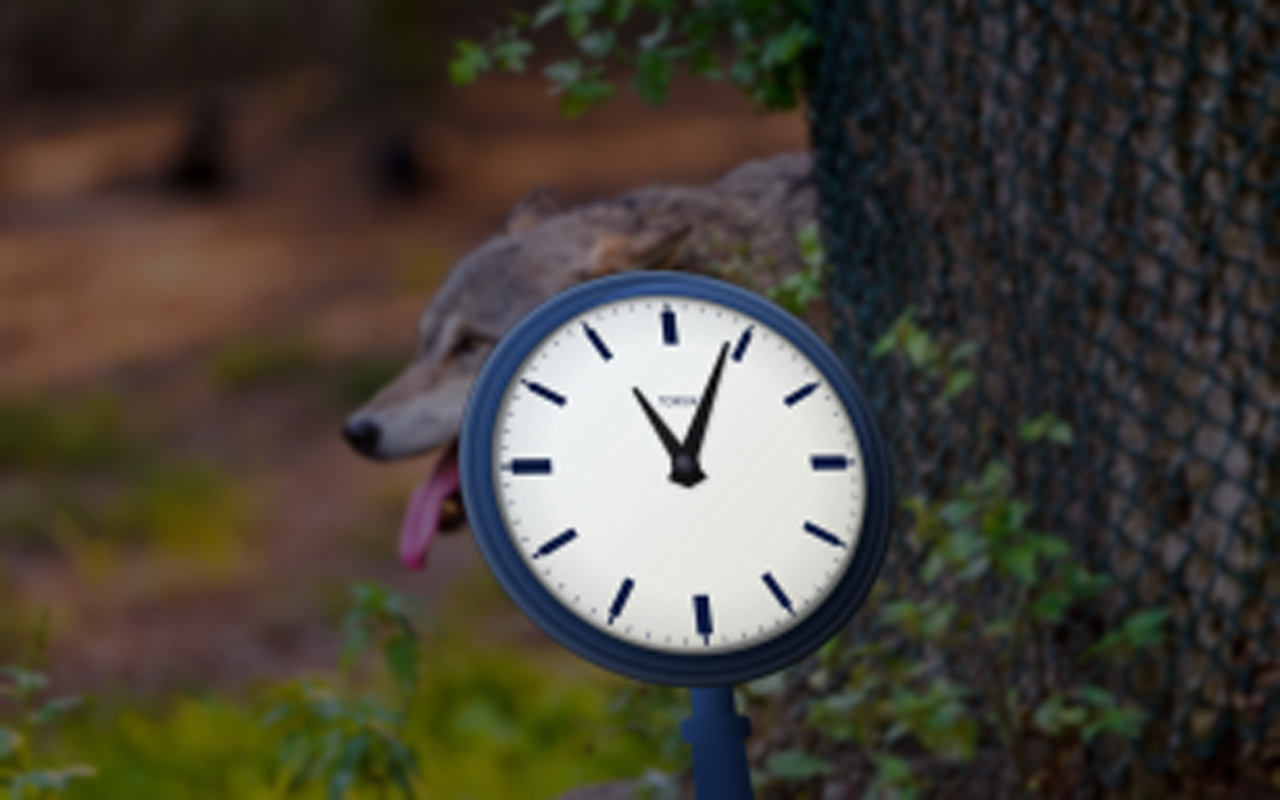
**11:04**
